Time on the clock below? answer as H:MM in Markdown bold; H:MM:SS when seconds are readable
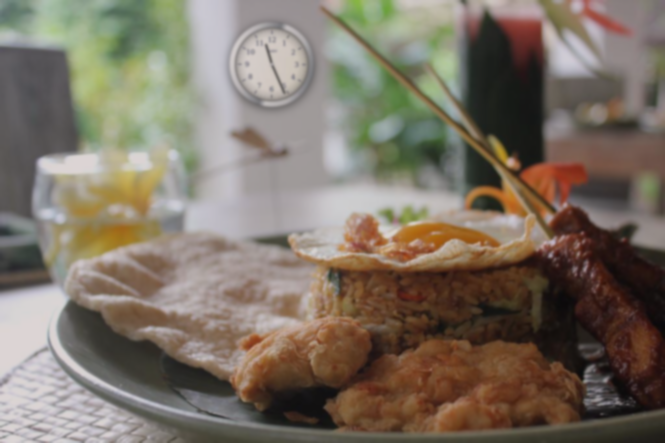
**11:26**
